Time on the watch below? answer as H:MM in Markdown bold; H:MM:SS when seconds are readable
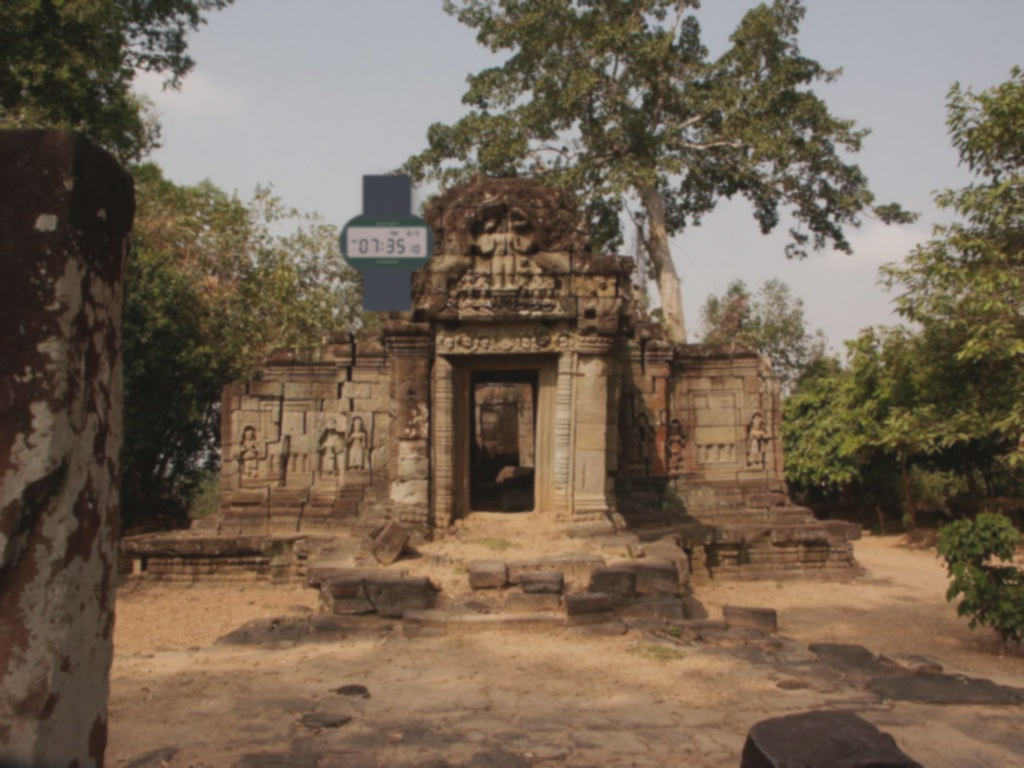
**7:35**
